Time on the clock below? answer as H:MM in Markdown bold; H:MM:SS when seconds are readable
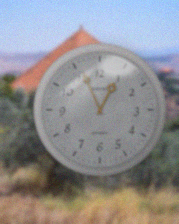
**12:56**
